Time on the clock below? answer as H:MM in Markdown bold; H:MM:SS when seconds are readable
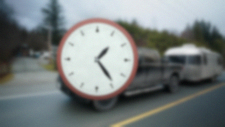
**1:24**
